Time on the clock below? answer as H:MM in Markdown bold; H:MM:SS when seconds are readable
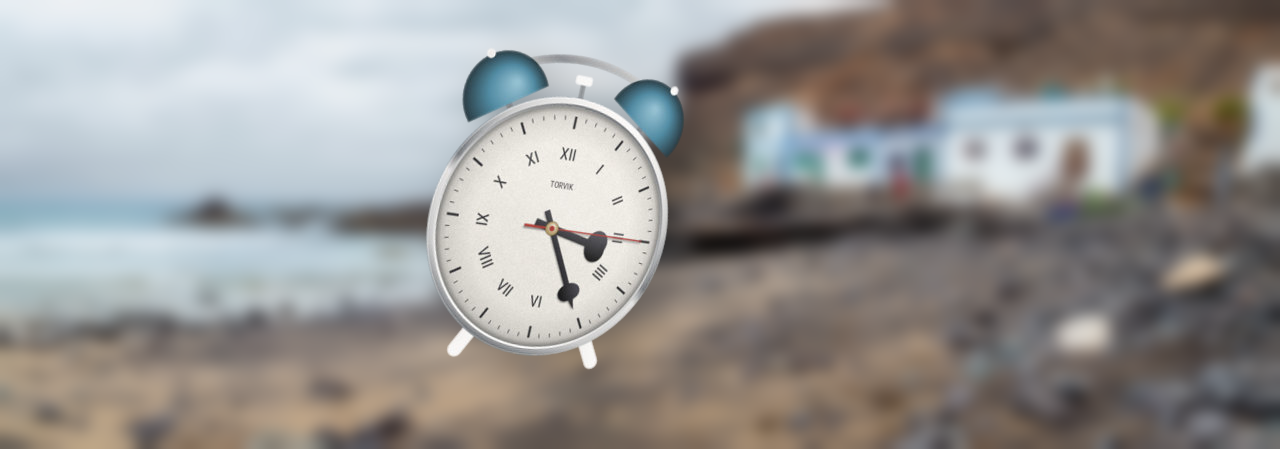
**3:25:15**
